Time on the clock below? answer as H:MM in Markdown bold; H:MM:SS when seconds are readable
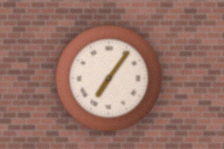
**7:06**
